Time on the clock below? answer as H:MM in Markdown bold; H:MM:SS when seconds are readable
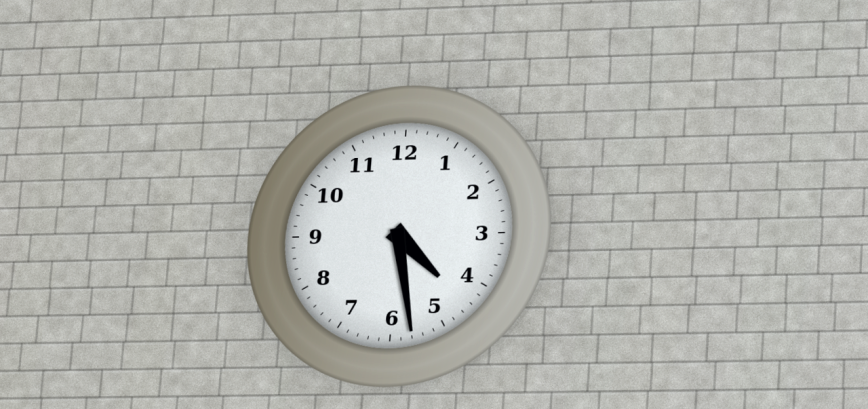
**4:28**
